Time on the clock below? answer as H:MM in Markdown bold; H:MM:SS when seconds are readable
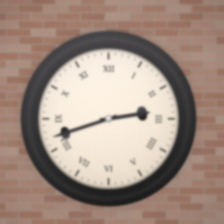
**2:42**
